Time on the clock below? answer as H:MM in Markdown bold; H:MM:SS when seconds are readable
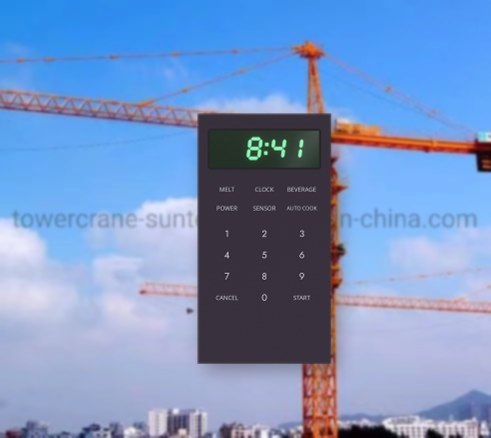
**8:41**
